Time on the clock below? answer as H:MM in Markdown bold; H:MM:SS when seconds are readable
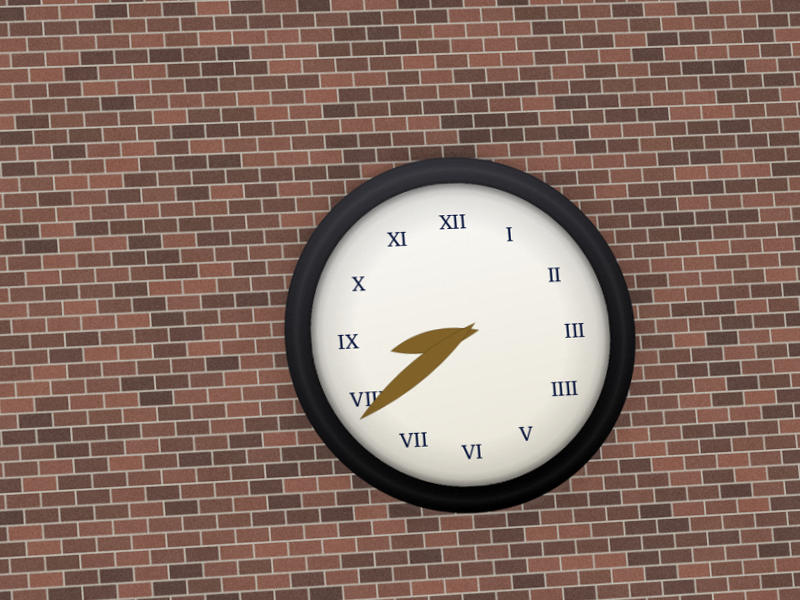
**8:39**
